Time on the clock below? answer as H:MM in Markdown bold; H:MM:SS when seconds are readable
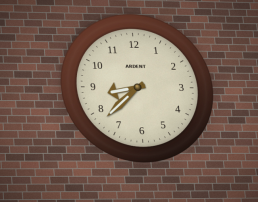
**8:38**
